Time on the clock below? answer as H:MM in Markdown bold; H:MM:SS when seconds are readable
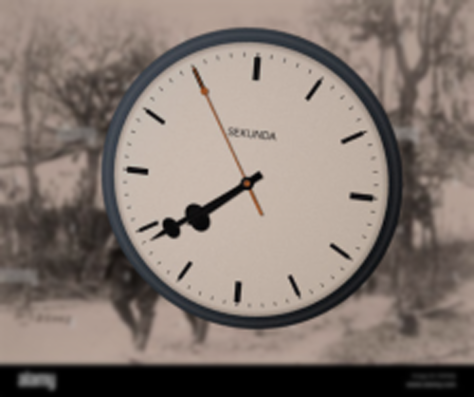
**7:38:55**
